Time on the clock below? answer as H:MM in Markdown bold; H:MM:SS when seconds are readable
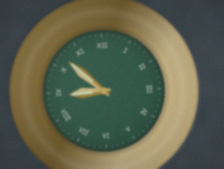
**8:52**
